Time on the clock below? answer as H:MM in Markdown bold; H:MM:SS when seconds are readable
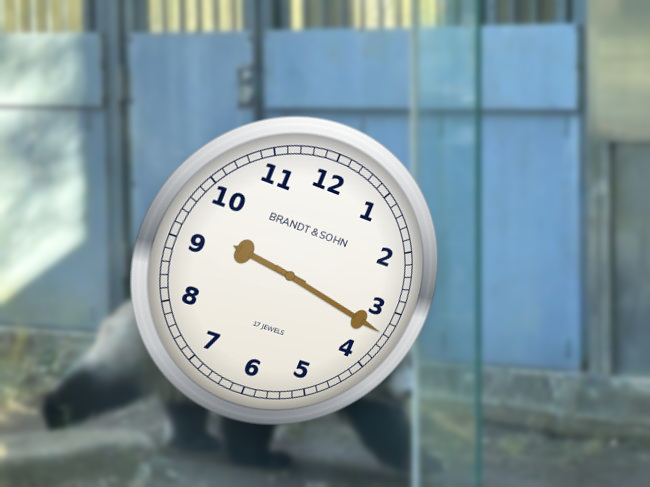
**9:17**
